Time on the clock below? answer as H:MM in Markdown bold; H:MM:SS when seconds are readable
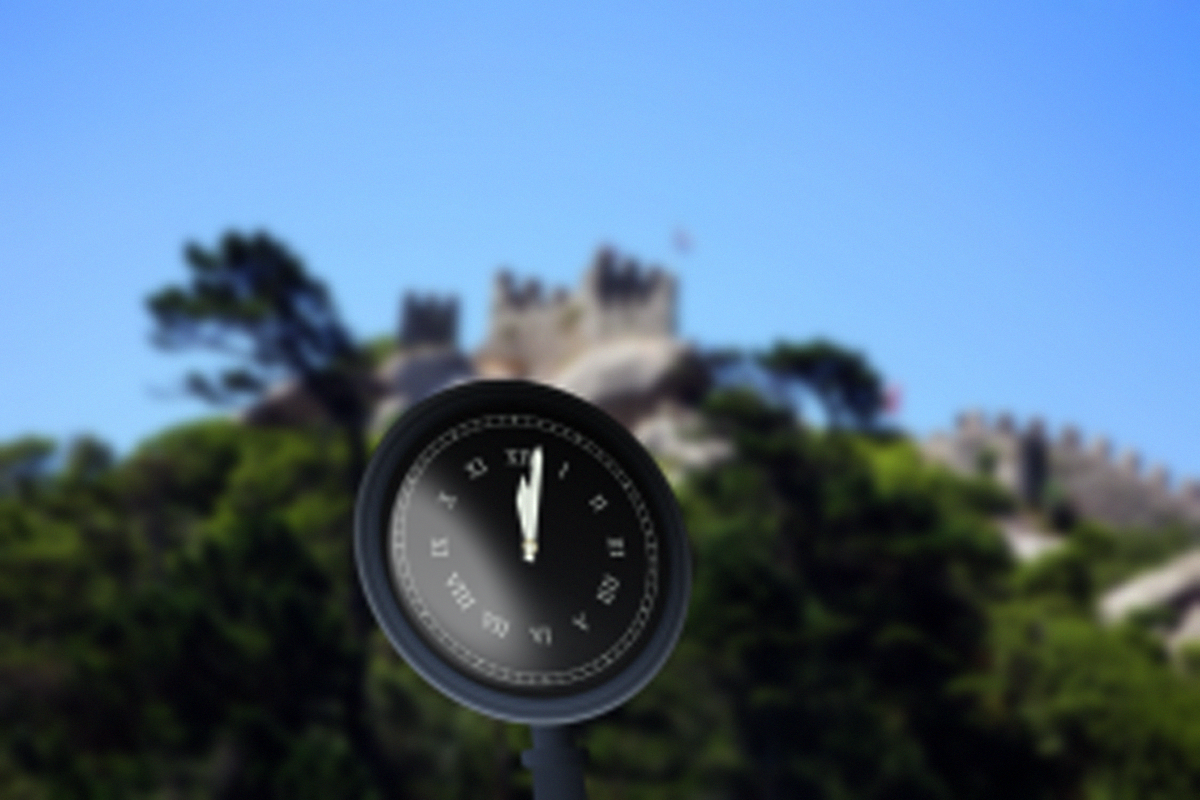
**12:02**
